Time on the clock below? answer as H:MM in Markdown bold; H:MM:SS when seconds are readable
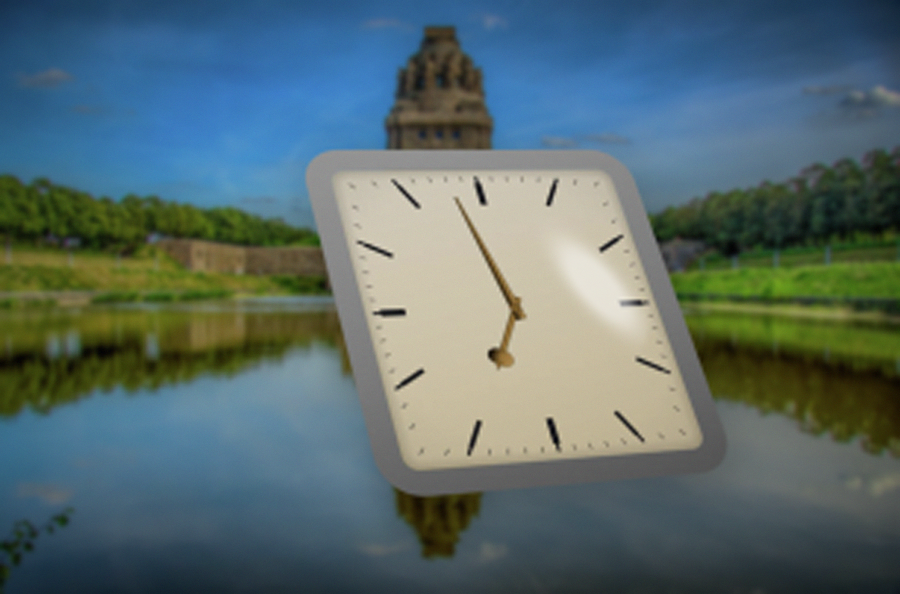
**6:58**
